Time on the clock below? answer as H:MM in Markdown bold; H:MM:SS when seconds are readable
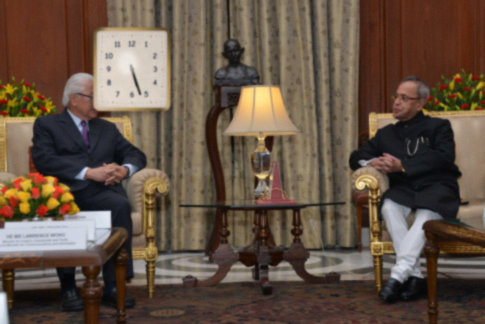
**5:27**
